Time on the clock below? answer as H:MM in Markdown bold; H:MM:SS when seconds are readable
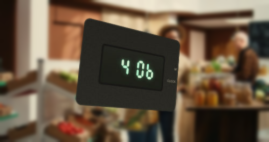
**4:06**
